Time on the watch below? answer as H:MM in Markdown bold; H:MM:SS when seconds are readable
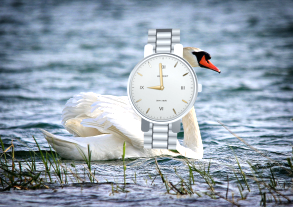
**8:59**
